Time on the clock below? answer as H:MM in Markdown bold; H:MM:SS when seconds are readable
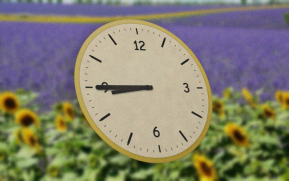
**8:45**
